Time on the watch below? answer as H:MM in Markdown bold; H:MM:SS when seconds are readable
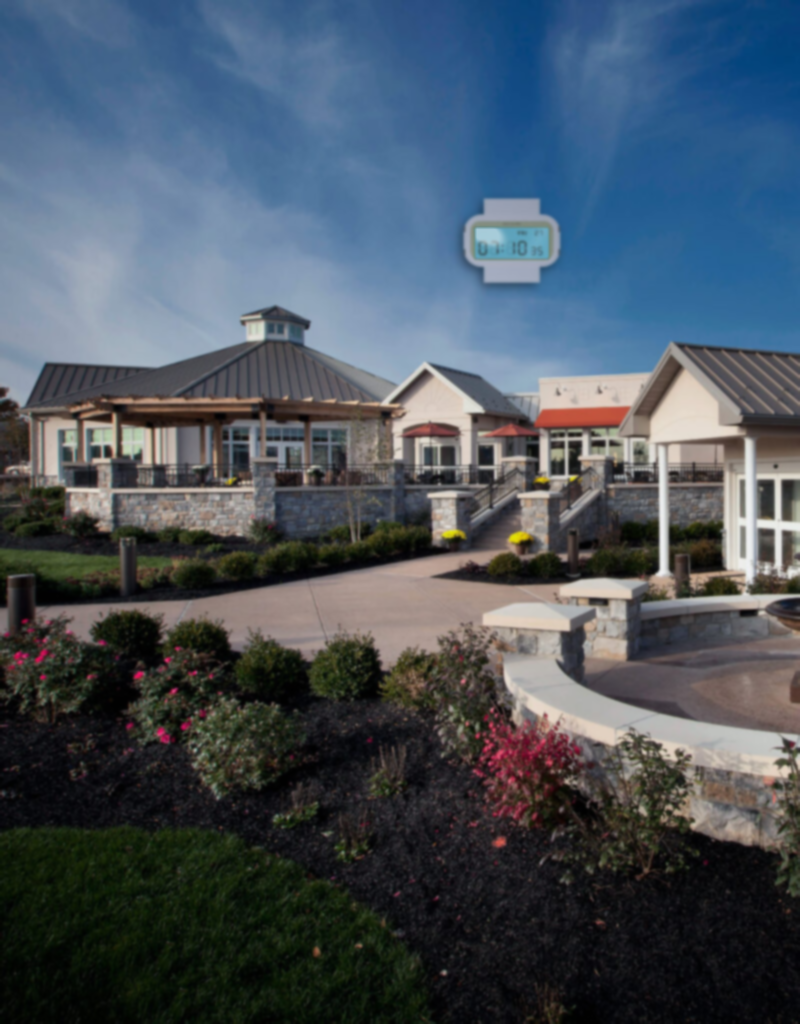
**7:10**
